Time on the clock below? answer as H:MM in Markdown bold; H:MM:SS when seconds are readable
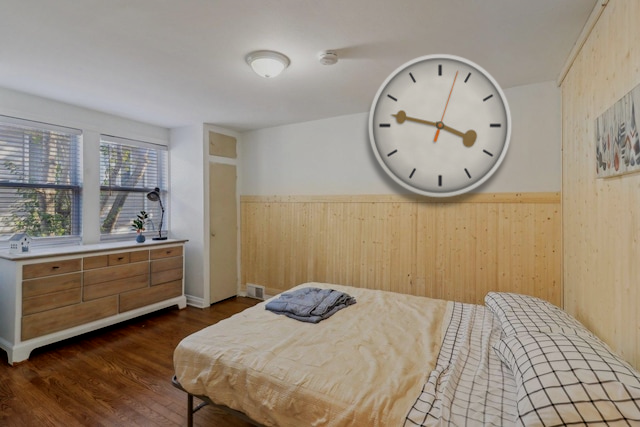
**3:47:03**
